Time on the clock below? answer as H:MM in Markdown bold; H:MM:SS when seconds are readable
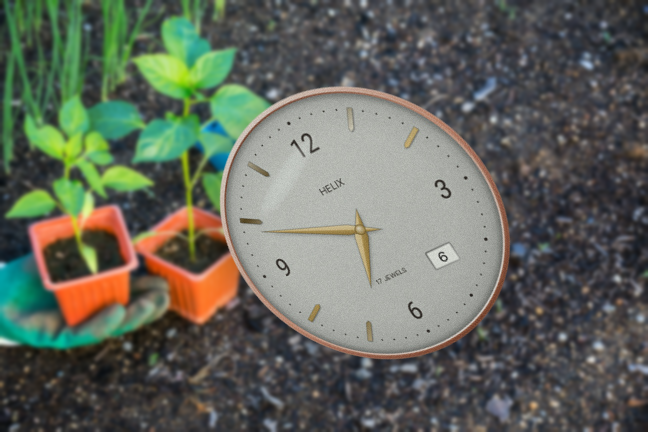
**6:49**
